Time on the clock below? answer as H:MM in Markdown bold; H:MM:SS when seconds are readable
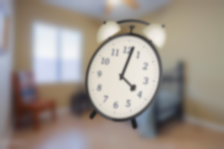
**4:02**
